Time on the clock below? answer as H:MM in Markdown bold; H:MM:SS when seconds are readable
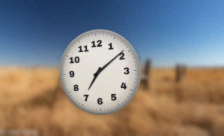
**7:09**
